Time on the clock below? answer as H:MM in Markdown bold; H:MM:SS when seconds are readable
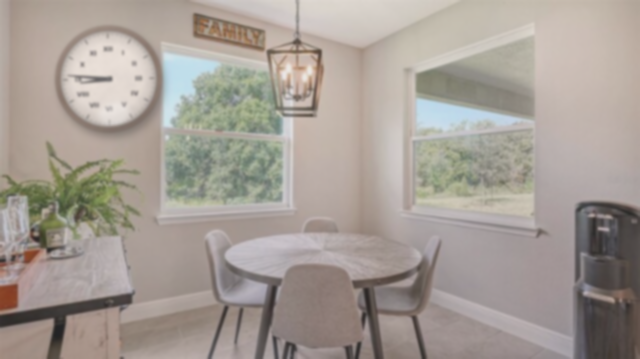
**8:46**
